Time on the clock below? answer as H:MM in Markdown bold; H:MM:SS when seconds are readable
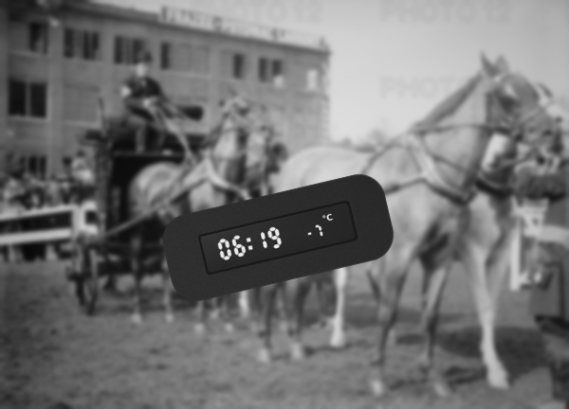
**6:19**
